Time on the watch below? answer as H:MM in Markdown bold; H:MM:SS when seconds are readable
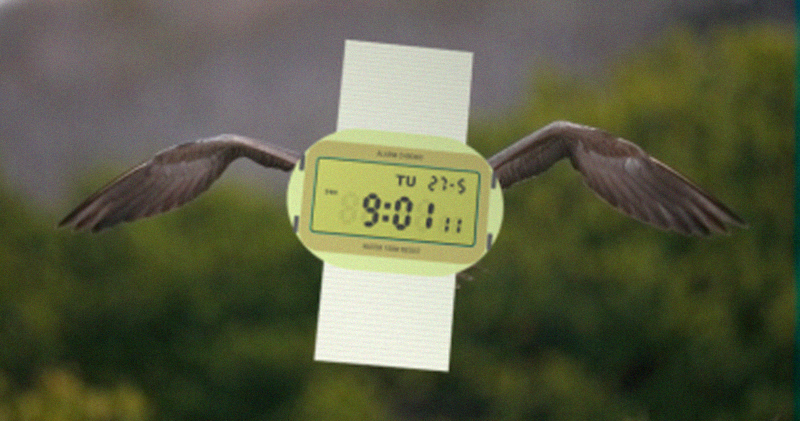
**9:01:11**
